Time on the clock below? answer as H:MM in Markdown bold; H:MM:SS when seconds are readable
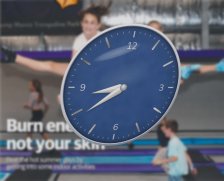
**8:39**
